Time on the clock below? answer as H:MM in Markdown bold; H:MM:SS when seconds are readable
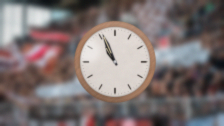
**10:56**
